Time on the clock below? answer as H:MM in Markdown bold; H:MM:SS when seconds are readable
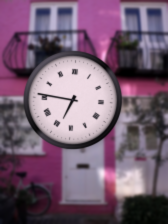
**6:46**
